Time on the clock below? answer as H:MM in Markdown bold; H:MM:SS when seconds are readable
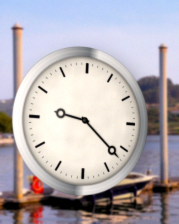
**9:22**
